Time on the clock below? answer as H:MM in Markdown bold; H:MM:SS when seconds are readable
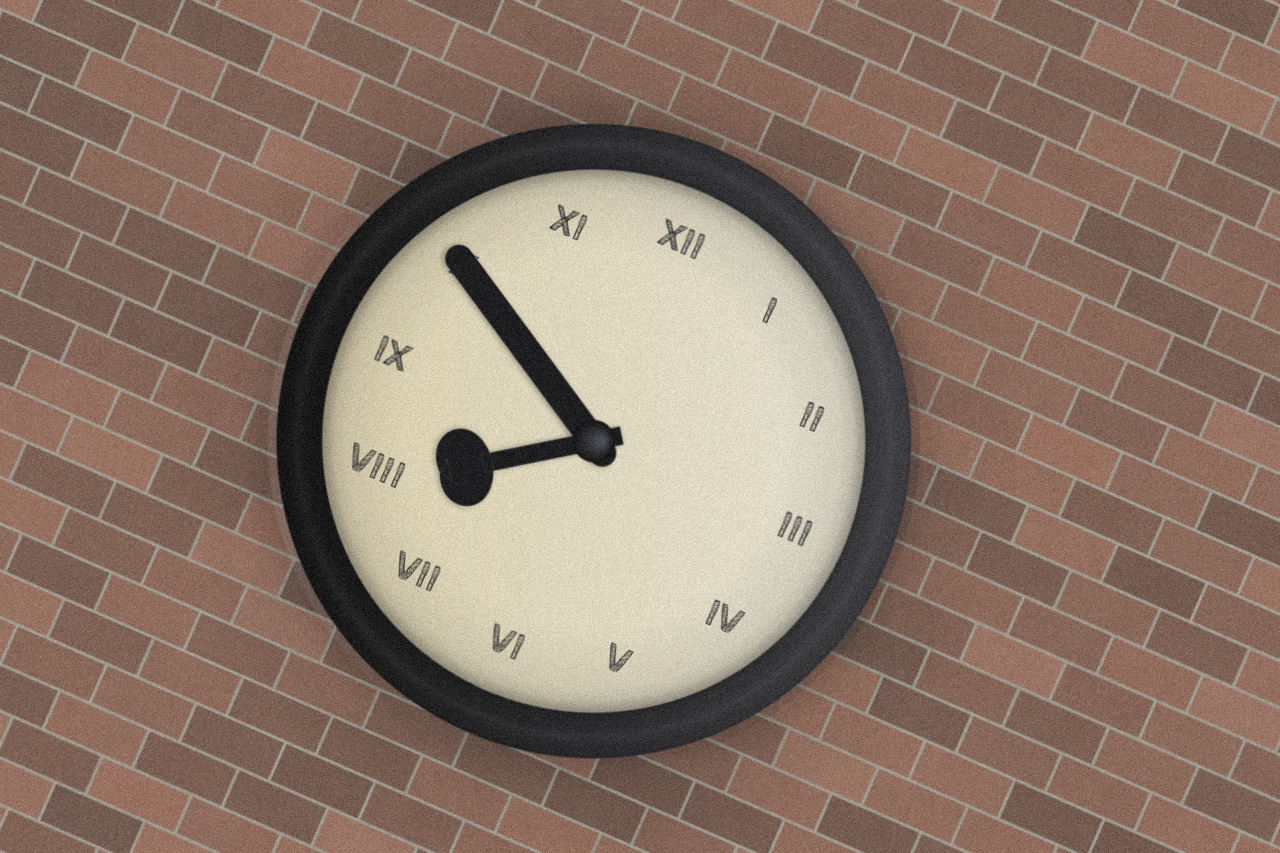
**7:50**
